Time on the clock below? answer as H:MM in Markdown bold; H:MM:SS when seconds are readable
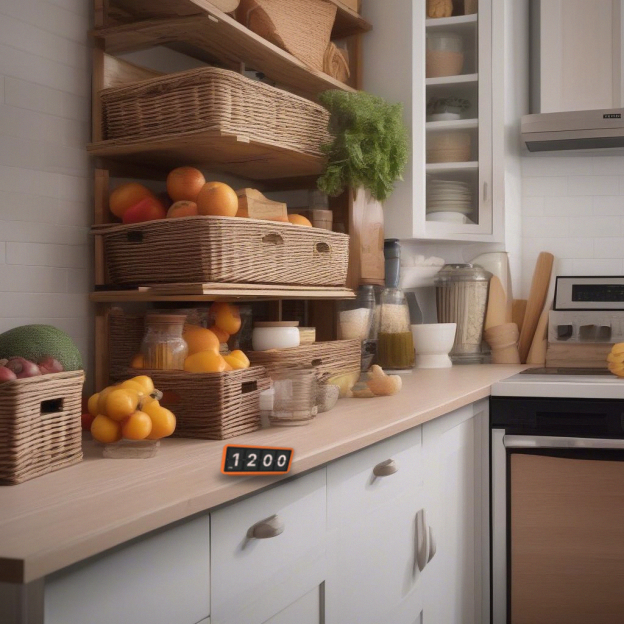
**12:00**
